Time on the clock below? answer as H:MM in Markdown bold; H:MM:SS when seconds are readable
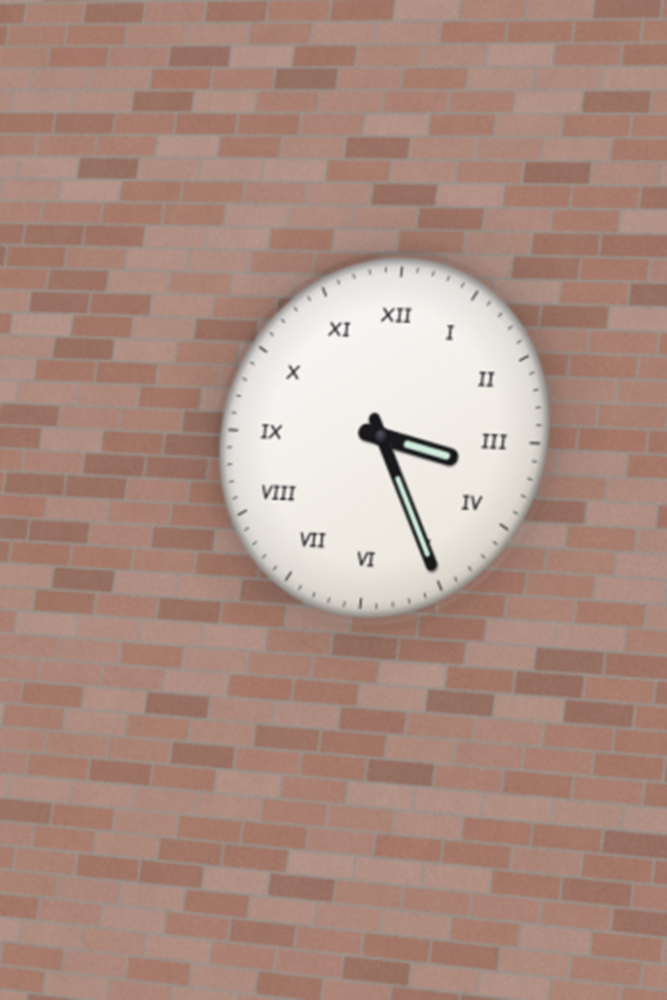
**3:25**
